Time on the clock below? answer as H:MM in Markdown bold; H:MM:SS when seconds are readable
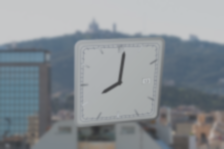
**8:01**
